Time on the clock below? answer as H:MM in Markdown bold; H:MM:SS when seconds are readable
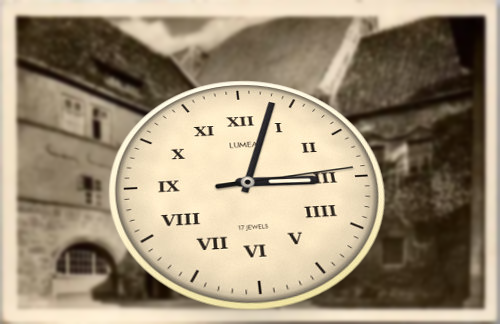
**3:03:14**
